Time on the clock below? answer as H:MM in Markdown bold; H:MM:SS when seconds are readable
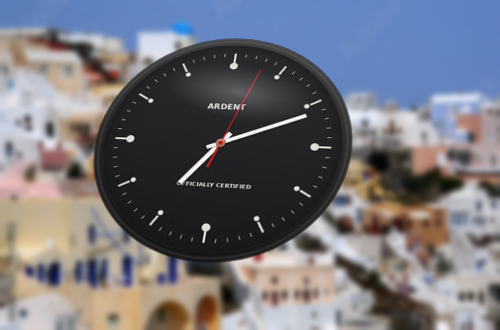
**7:11:03**
